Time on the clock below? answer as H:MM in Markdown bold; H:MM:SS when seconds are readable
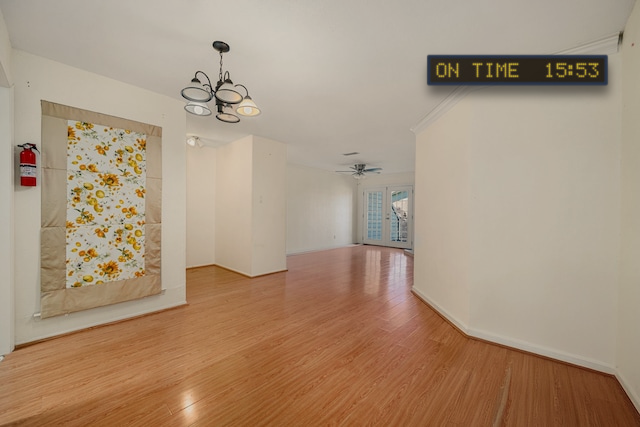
**15:53**
